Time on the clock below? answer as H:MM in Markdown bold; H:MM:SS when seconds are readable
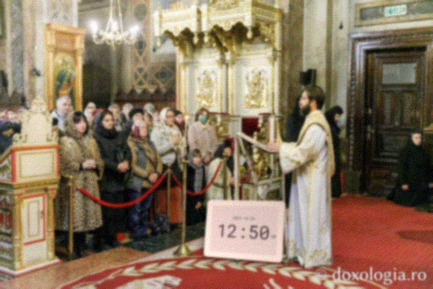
**12:50**
